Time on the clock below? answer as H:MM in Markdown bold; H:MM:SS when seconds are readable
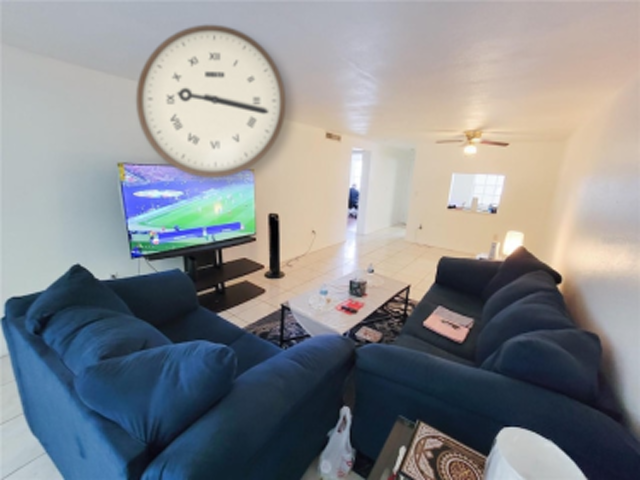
**9:17**
